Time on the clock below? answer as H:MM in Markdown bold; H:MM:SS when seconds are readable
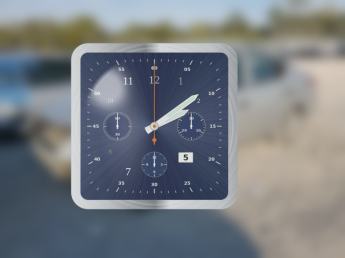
**2:09**
